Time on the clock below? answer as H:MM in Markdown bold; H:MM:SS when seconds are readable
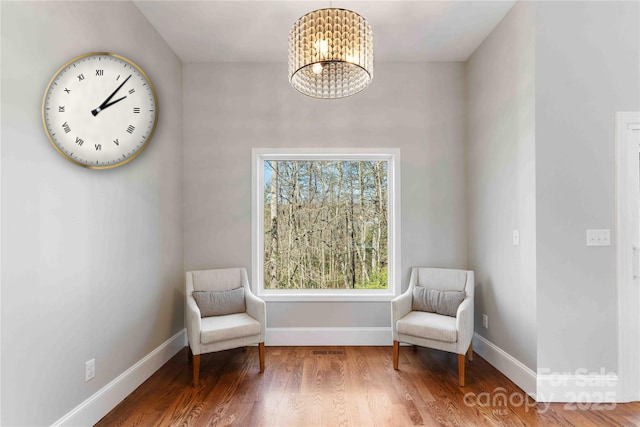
**2:07**
